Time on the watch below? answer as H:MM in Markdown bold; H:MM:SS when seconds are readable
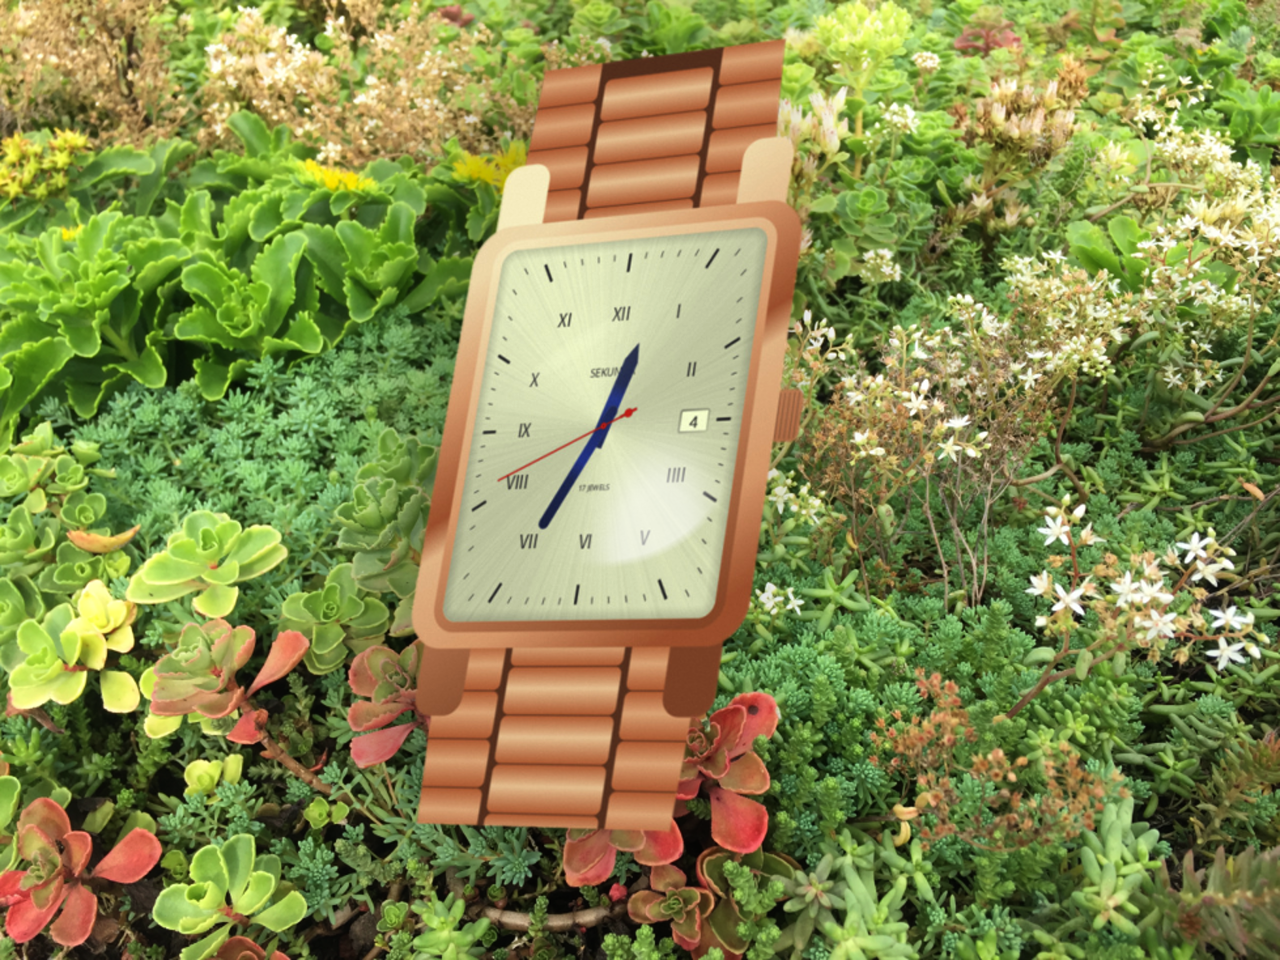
**12:34:41**
